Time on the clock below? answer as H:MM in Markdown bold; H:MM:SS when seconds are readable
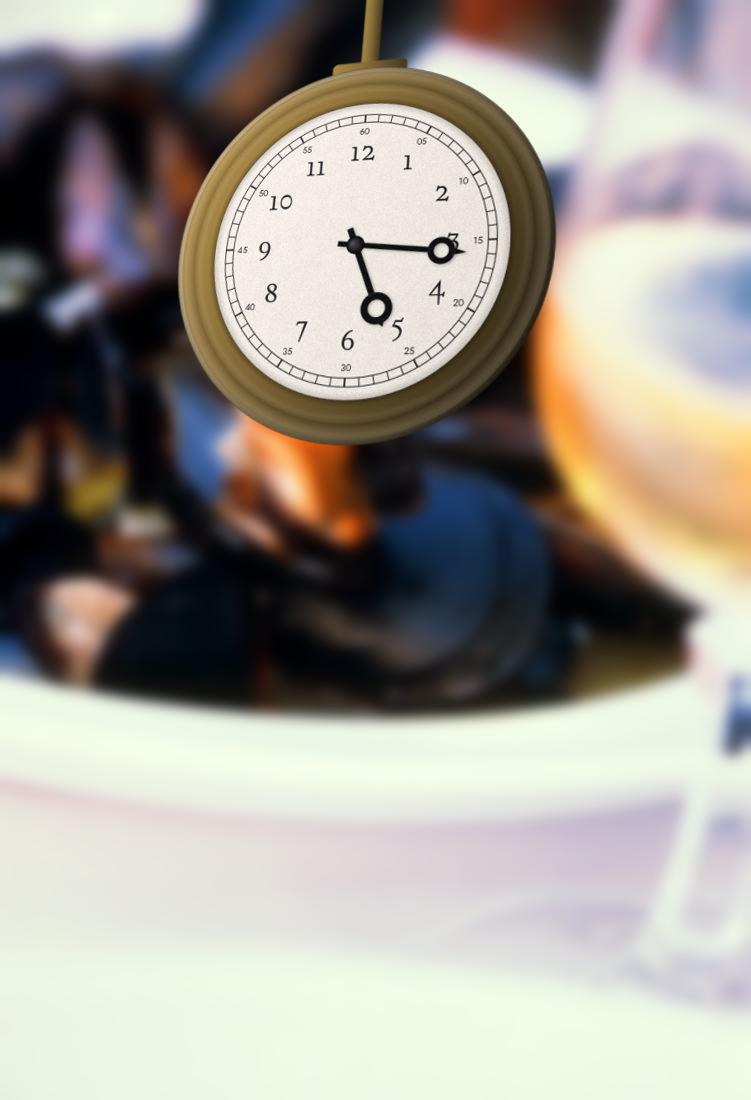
**5:16**
